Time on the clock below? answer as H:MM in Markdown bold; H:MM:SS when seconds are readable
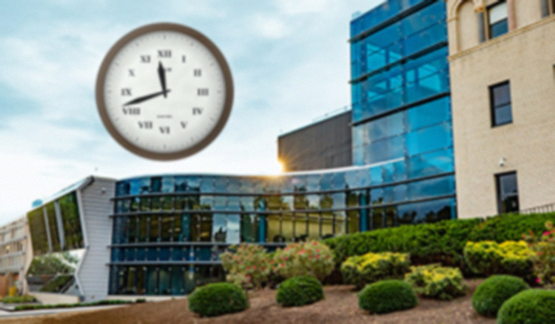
**11:42**
